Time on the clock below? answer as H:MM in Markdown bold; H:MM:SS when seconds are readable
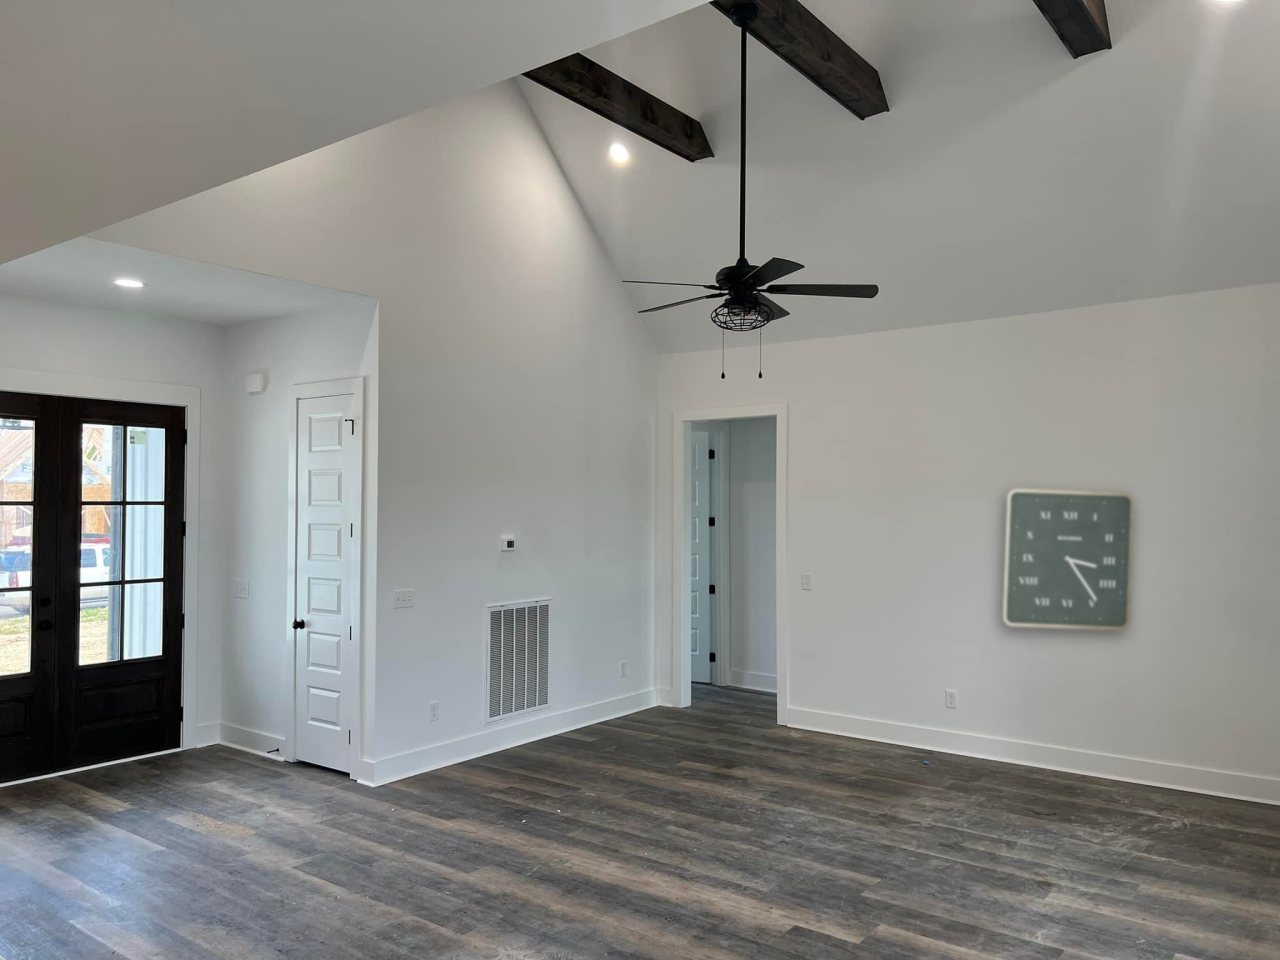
**3:24**
